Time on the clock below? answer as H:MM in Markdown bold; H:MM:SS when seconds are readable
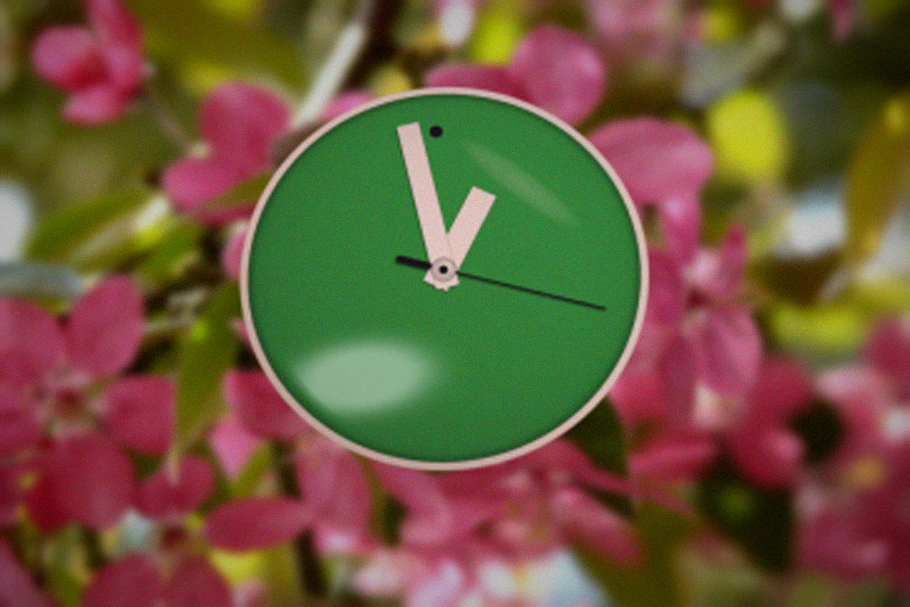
**12:58:18**
